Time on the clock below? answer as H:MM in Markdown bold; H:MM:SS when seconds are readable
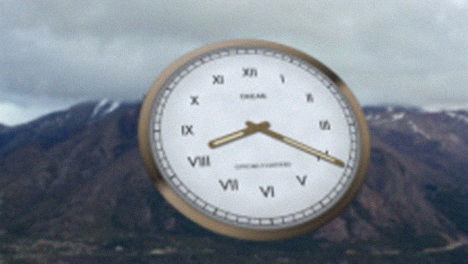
**8:20**
